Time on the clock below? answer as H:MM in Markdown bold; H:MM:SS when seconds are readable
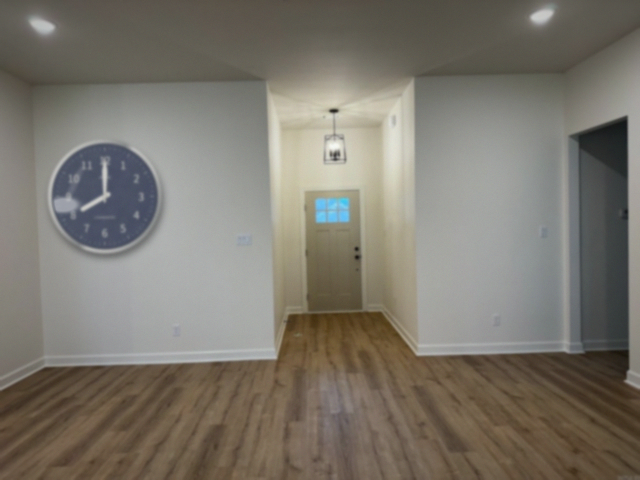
**8:00**
